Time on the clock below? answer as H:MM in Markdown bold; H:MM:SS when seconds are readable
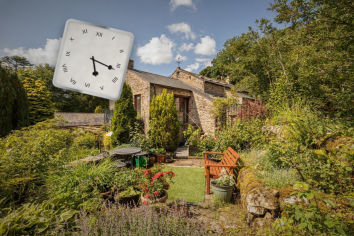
**5:17**
